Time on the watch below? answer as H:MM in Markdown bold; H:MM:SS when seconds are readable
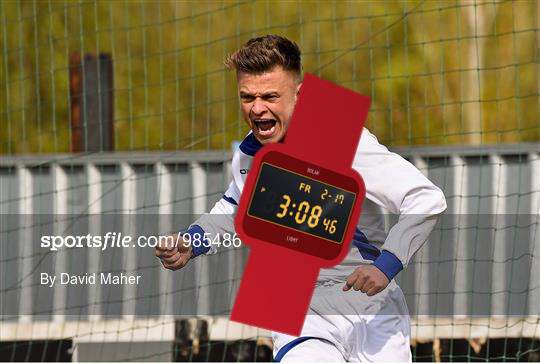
**3:08:46**
